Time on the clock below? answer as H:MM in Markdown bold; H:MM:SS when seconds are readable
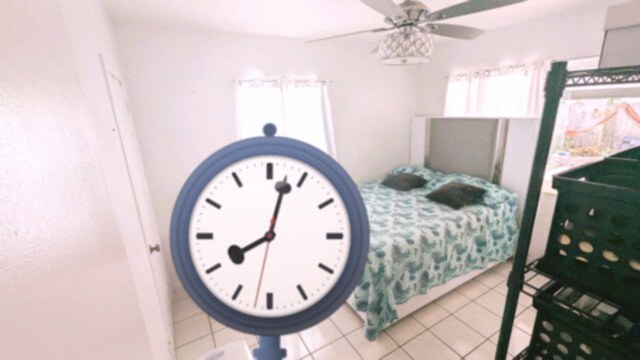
**8:02:32**
